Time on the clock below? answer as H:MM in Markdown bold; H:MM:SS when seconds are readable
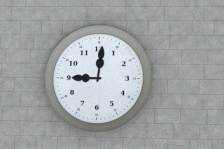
**9:01**
